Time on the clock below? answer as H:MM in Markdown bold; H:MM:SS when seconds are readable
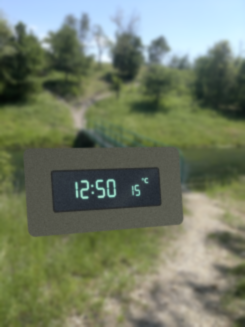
**12:50**
